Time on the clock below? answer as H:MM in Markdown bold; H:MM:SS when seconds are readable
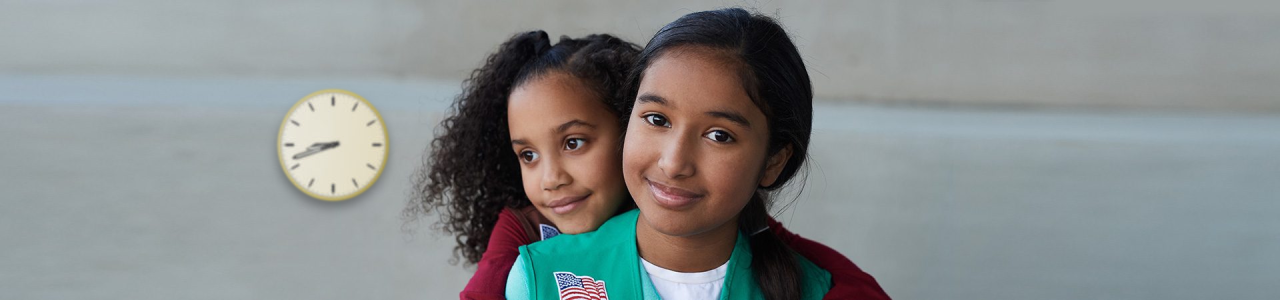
**8:42**
